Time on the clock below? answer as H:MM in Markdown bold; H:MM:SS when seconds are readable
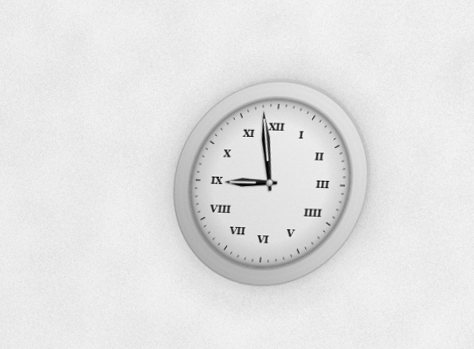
**8:58**
